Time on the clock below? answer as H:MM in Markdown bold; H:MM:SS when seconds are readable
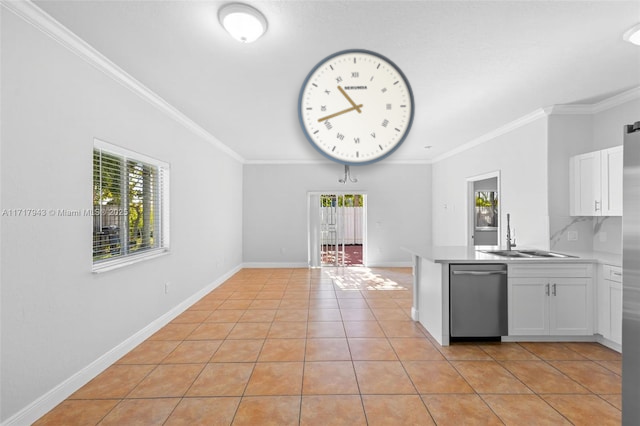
**10:42**
